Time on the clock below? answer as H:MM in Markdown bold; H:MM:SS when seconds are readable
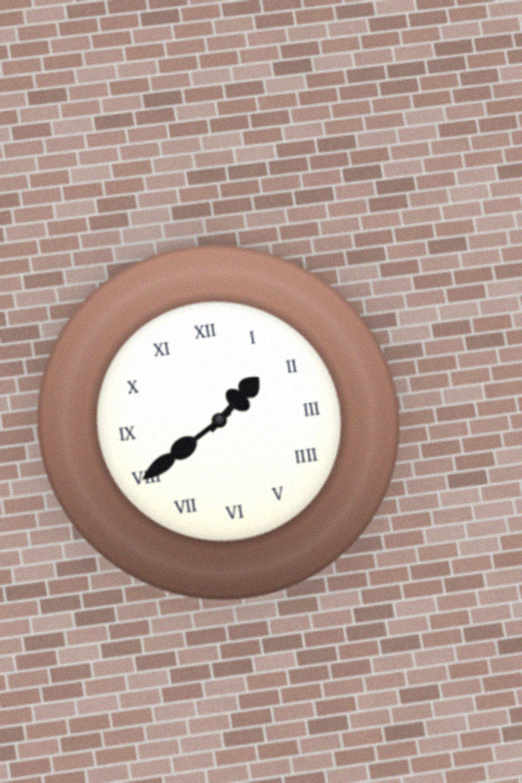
**1:40**
